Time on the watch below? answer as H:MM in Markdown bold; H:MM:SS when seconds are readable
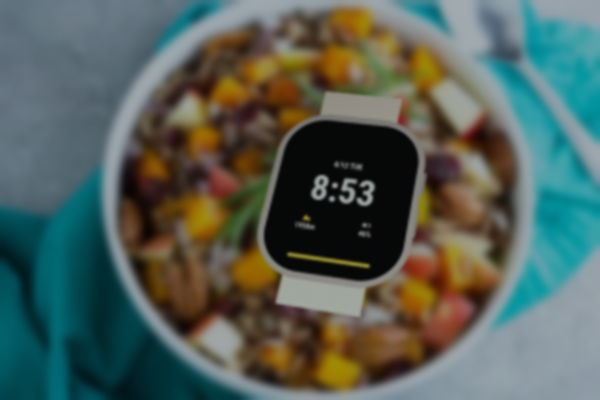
**8:53**
